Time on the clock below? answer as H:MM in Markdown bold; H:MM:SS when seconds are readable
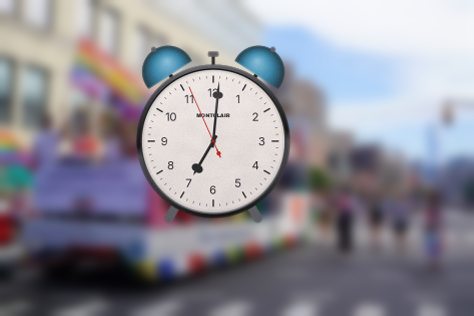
**7:00:56**
